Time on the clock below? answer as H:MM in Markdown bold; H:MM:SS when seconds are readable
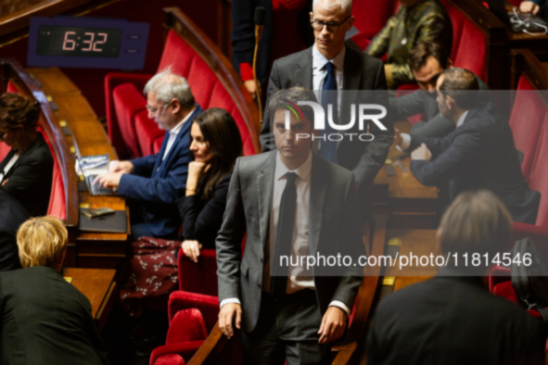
**6:32**
